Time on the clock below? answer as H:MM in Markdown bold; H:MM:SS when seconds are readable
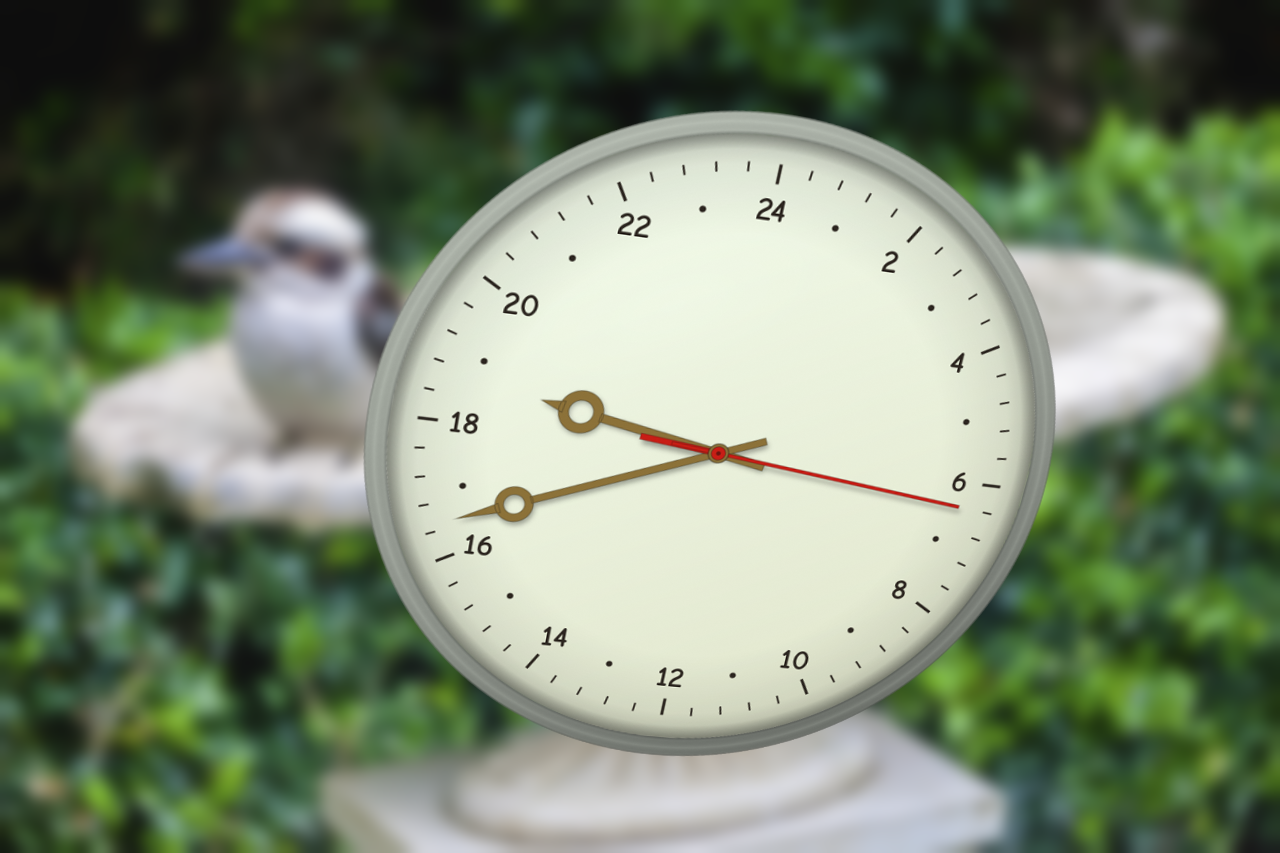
**18:41:16**
